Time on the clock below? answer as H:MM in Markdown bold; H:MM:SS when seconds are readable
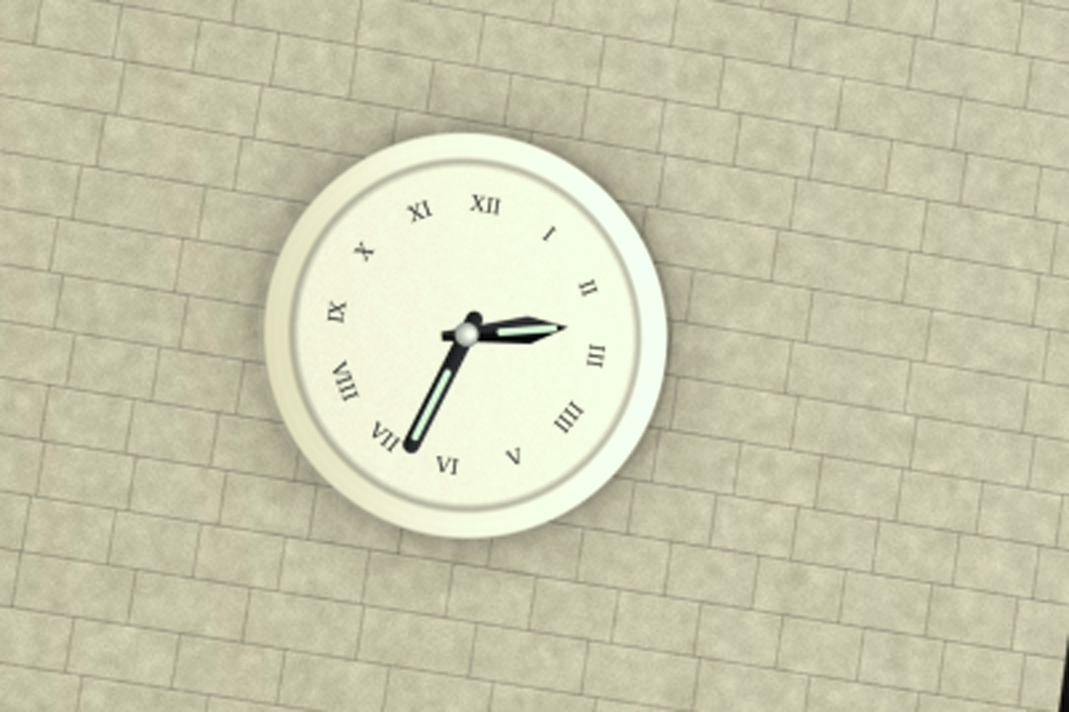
**2:33**
